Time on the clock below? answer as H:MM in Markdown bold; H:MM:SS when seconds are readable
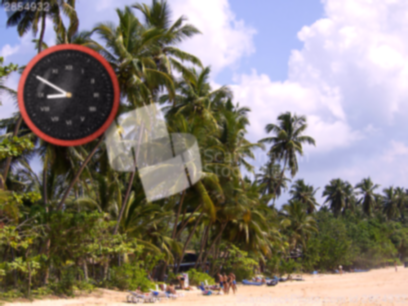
**8:50**
